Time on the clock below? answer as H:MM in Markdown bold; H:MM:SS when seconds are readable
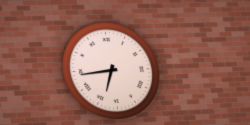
**6:44**
